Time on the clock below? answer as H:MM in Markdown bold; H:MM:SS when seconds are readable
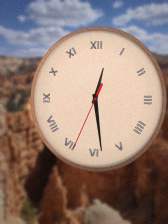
**12:28:34**
